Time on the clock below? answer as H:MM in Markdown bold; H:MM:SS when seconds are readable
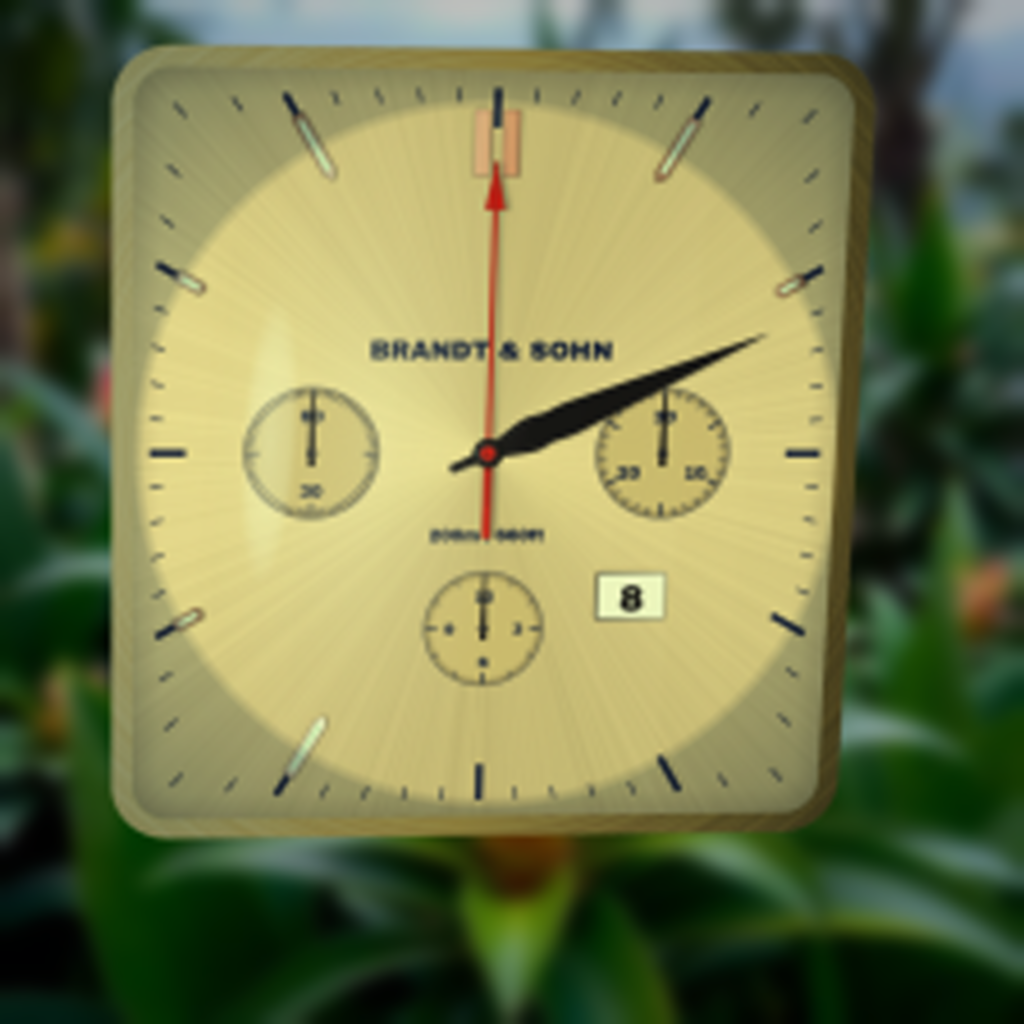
**2:11**
